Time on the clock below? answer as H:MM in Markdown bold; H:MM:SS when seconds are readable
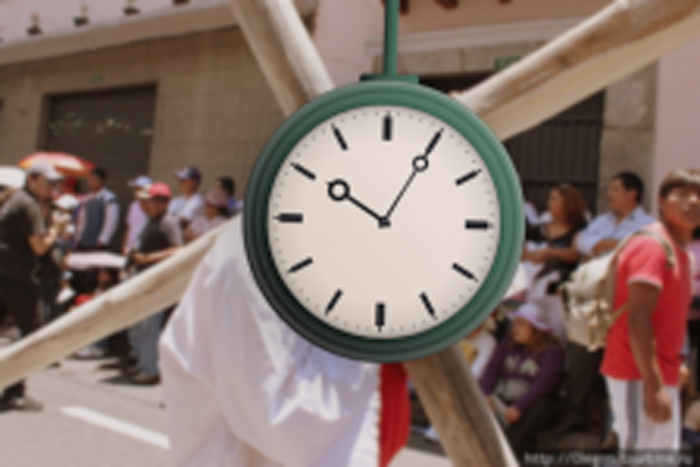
**10:05**
